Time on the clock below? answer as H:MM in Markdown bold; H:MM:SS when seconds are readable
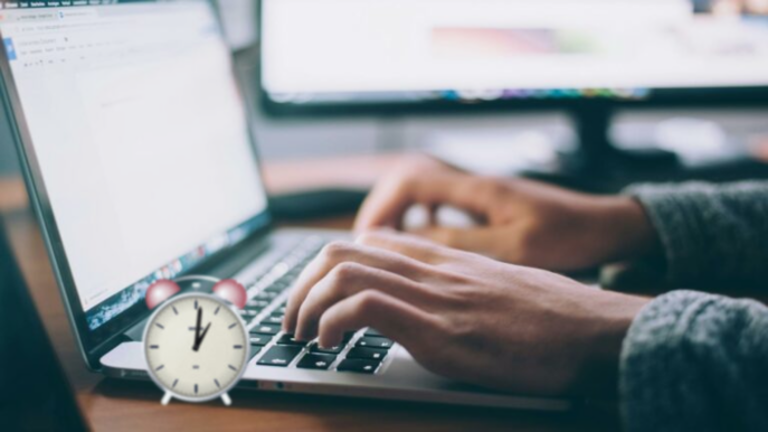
**1:01**
